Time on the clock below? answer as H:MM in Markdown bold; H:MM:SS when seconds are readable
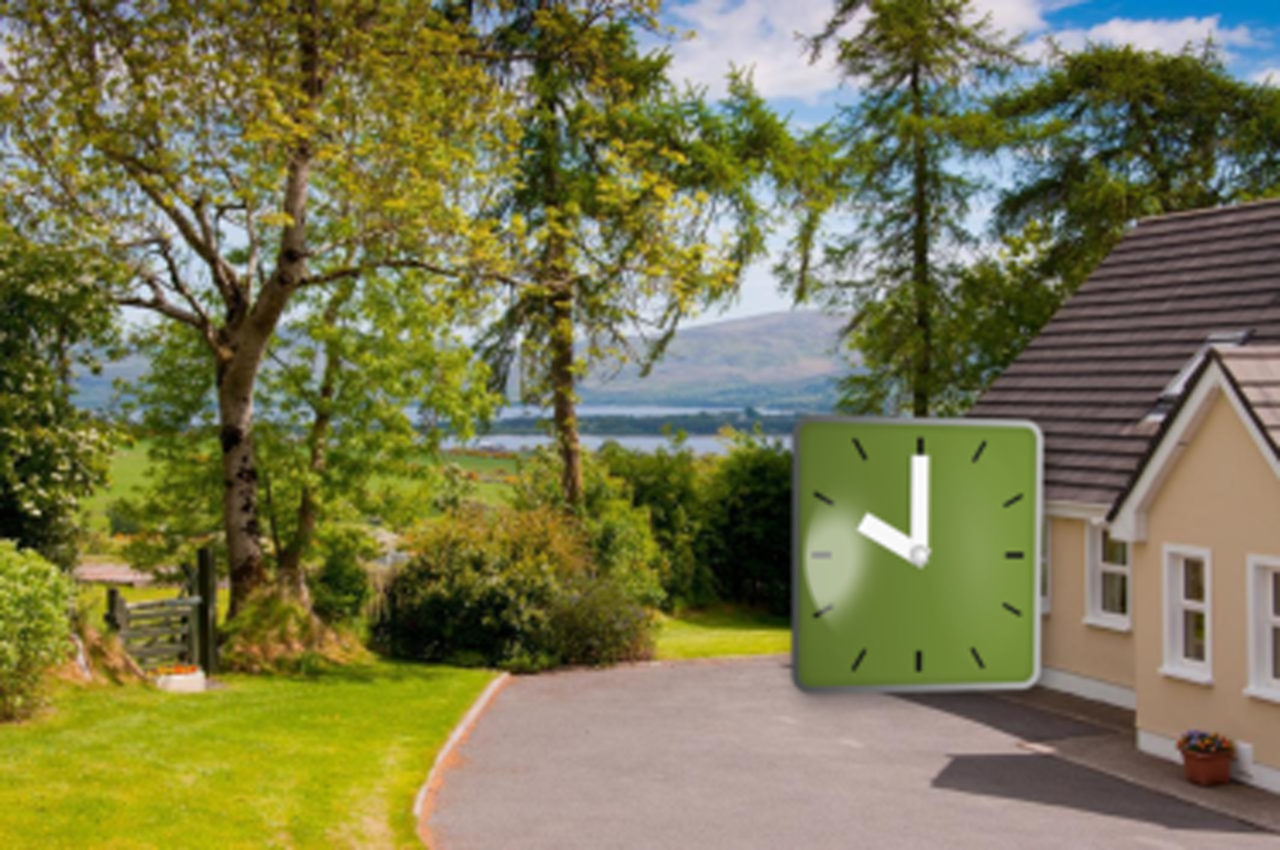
**10:00**
